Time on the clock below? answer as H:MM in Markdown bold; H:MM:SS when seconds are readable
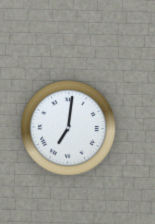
**7:01**
